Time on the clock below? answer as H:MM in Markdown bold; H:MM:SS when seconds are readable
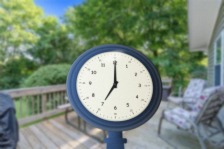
**7:00**
